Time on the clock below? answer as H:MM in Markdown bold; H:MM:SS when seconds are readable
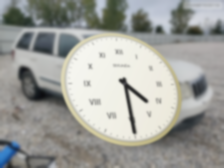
**4:30**
